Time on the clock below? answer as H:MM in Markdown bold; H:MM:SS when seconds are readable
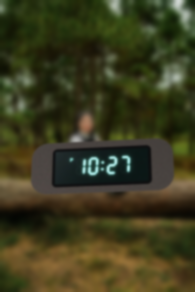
**10:27**
